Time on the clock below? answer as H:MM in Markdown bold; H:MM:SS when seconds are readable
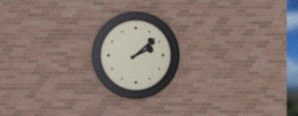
**2:08**
